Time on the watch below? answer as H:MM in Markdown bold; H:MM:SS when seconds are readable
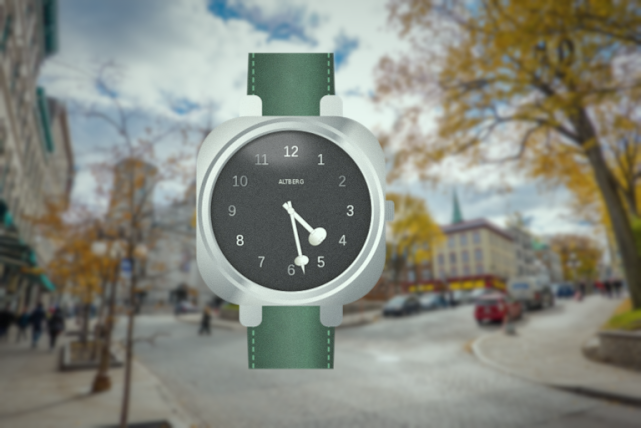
**4:28**
